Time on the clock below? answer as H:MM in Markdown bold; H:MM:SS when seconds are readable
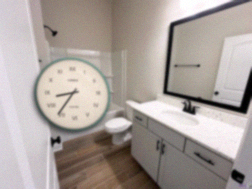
**8:36**
